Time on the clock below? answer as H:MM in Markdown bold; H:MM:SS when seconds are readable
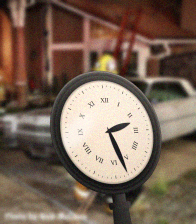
**2:27**
